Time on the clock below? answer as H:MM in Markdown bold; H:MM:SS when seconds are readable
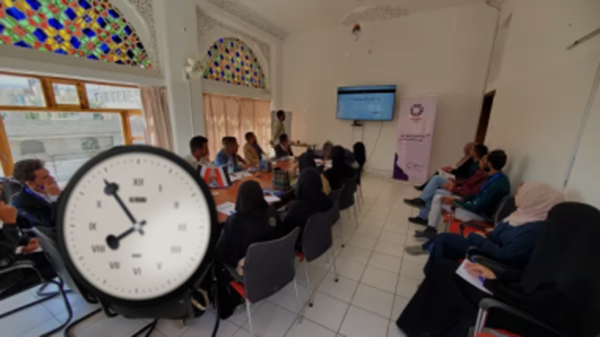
**7:54**
